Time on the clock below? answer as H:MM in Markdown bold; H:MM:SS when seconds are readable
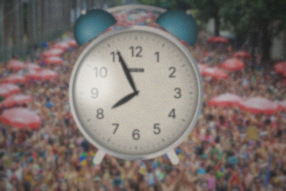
**7:56**
